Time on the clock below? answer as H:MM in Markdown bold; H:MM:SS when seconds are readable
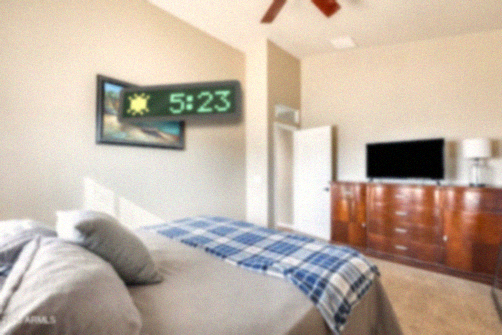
**5:23**
